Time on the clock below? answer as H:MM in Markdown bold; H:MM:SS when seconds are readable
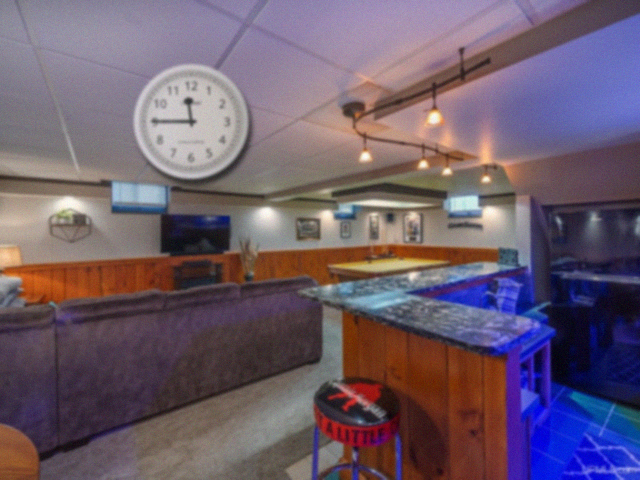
**11:45**
